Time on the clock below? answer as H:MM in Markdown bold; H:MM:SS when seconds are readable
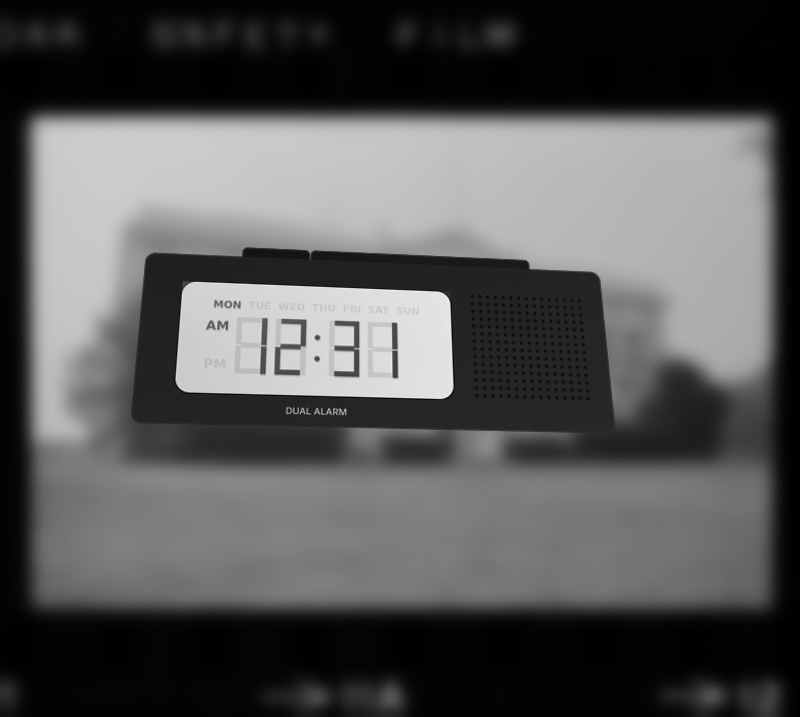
**12:31**
